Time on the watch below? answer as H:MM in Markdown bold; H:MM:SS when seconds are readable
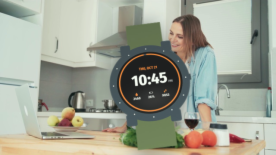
**10:45**
